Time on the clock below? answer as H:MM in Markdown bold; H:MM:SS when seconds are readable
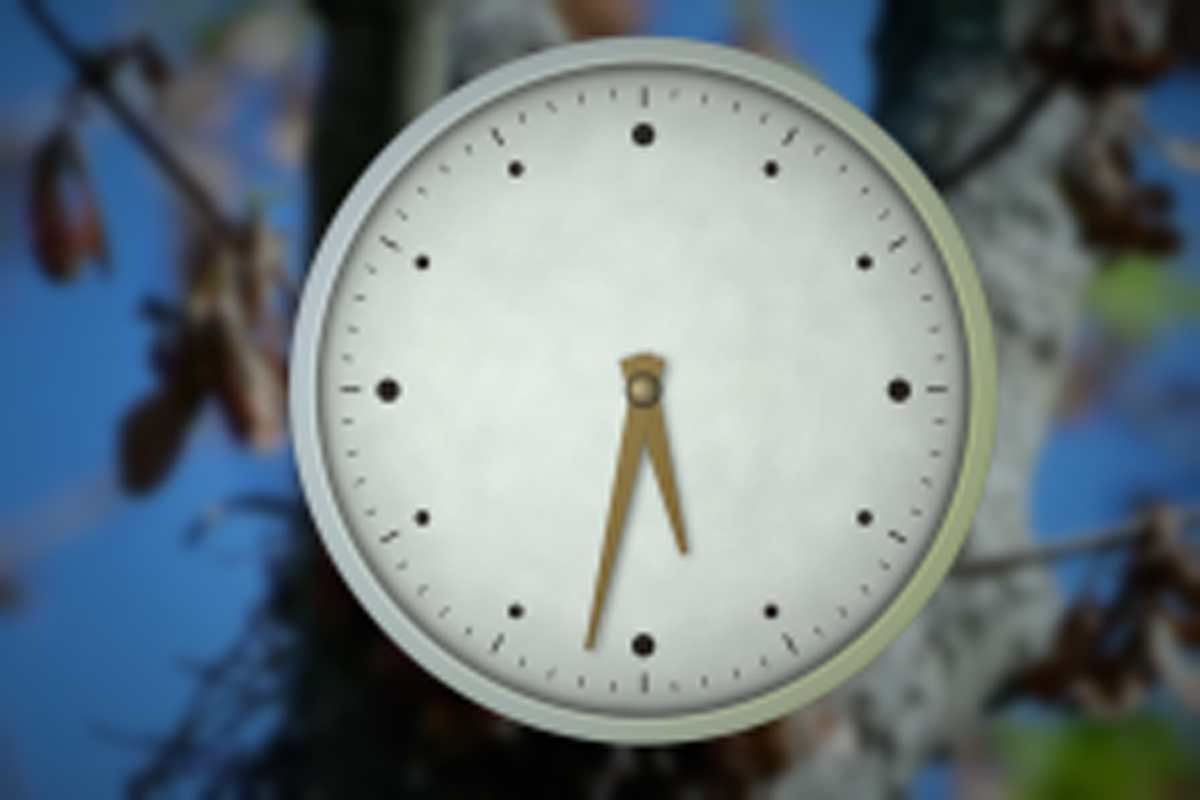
**5:32**
